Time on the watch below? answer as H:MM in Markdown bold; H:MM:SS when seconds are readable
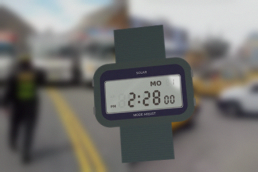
**2:28:00**
